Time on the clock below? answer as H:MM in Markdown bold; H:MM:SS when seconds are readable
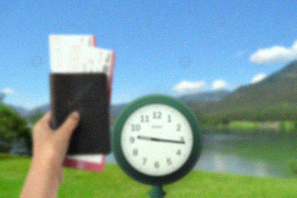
**9:16**
